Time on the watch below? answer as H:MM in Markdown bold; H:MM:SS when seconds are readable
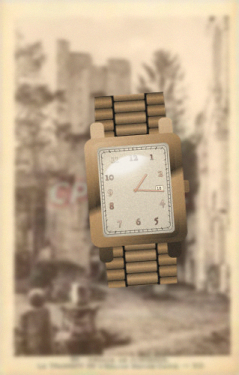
**1:16**
